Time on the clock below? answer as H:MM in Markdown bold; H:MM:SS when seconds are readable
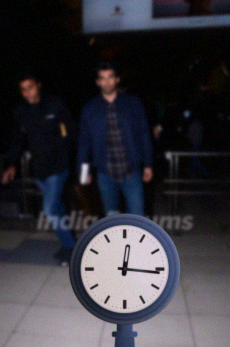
**12:16**
